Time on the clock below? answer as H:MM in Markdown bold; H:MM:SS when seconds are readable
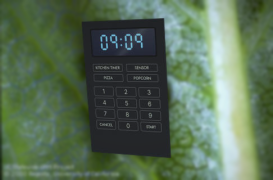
**9:09**
